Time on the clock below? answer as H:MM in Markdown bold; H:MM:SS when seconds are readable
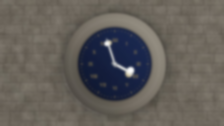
**3:57**
